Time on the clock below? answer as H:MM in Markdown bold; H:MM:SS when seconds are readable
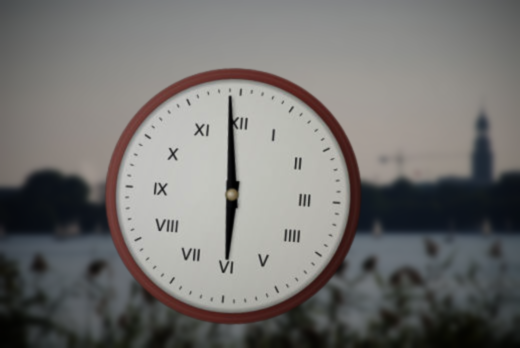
**5:59**
